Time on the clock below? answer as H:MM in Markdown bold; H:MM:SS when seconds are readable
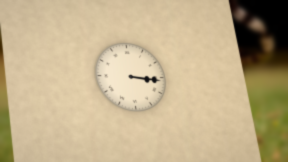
**3:16**
